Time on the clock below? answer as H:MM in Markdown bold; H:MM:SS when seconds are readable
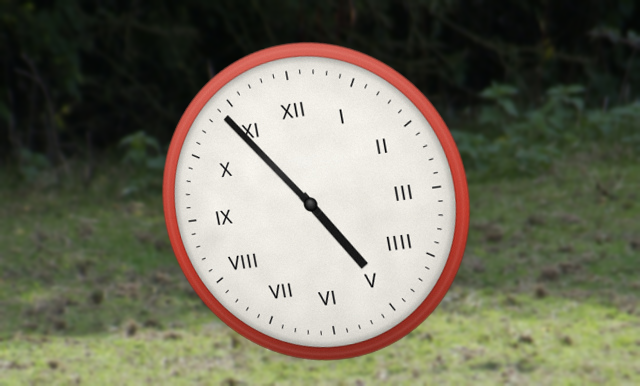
**4:54**
